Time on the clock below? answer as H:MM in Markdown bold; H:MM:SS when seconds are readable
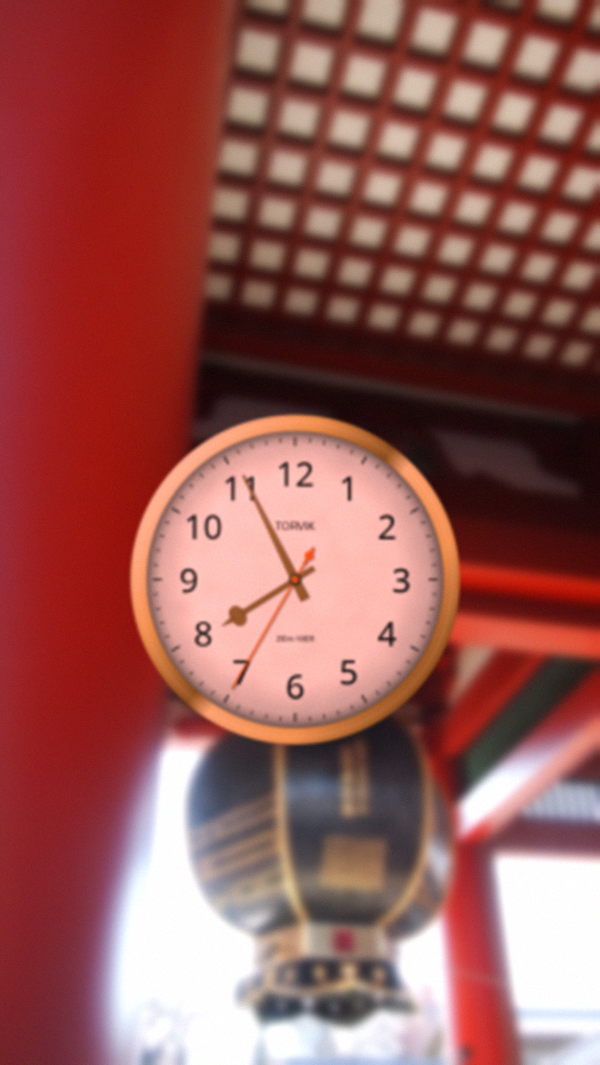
**7:55:35**
